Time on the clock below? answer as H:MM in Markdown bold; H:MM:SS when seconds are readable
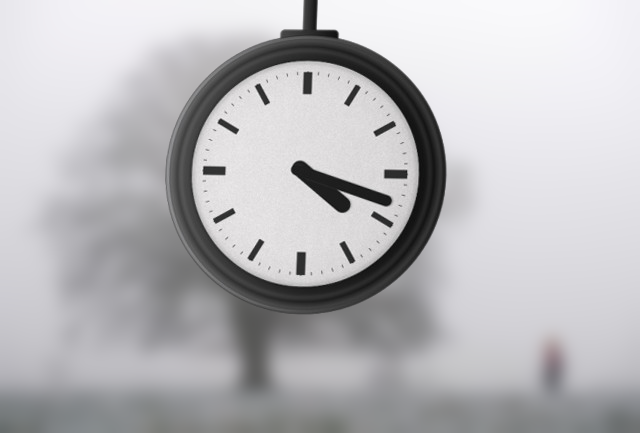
**4:18**
